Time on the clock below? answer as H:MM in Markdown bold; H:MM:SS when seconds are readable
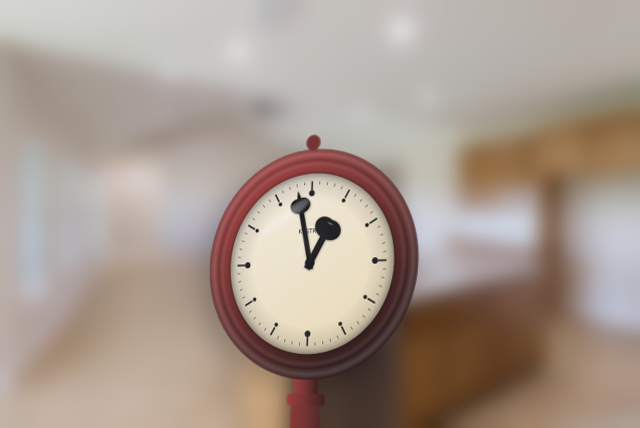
**12:58**
